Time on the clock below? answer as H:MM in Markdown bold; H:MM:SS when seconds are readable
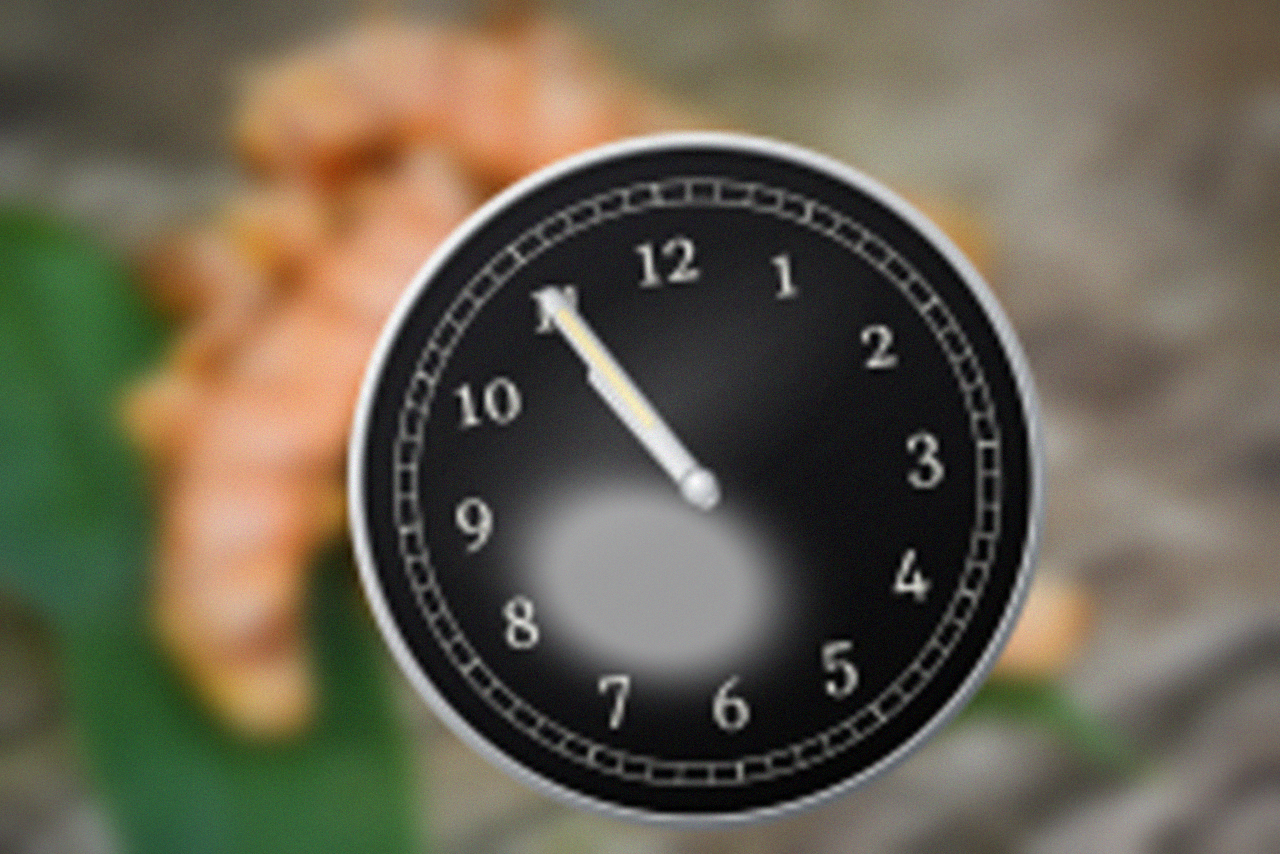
**10:55**
